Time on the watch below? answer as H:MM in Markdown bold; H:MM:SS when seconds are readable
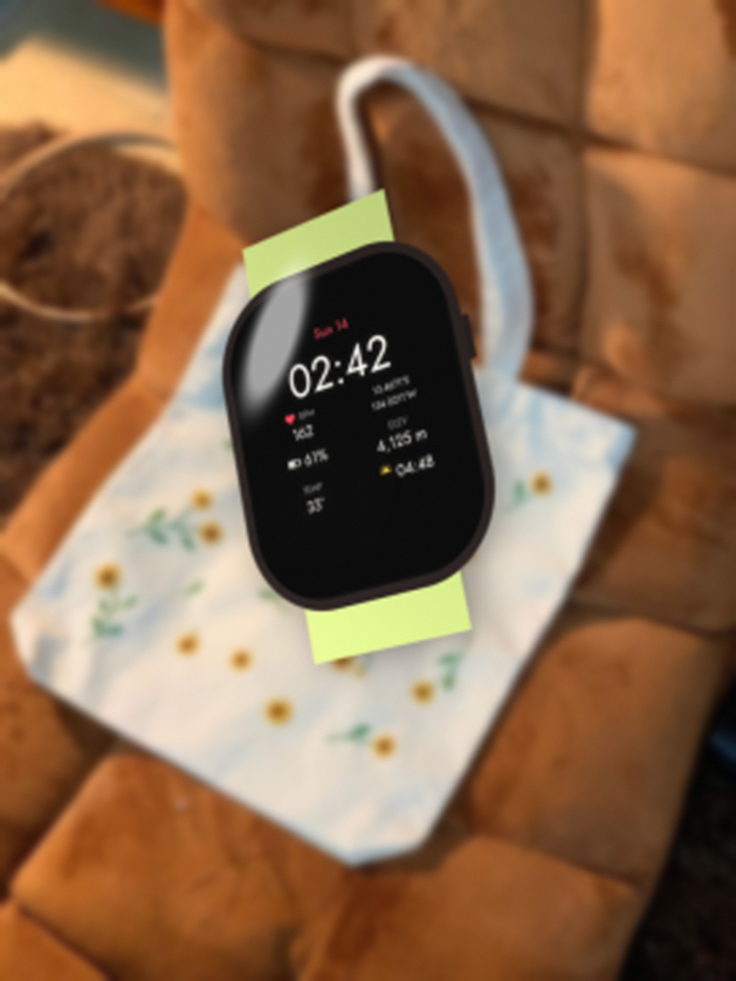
**2:42**
